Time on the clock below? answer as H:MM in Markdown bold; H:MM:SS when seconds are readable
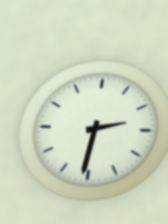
**2:31**
